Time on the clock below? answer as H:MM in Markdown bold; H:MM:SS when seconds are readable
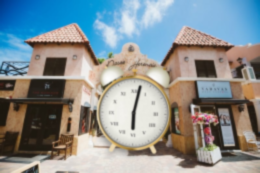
**6:02**
